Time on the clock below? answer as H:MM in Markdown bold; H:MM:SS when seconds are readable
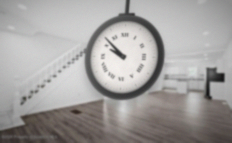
**9:52**
